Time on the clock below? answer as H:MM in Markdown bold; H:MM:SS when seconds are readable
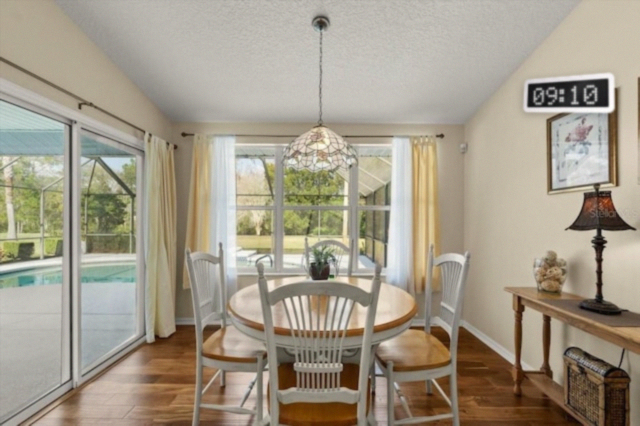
**9:10**
